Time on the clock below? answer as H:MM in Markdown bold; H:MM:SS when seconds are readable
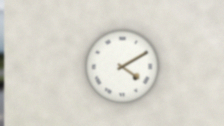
**4:10**
